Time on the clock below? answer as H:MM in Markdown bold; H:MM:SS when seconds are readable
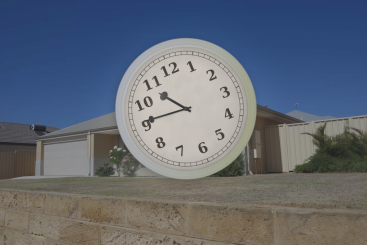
**10:46**
